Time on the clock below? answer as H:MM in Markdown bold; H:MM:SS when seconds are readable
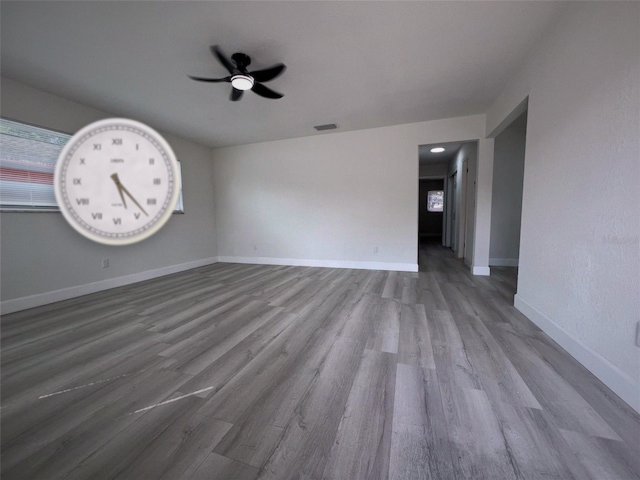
**5:23**
